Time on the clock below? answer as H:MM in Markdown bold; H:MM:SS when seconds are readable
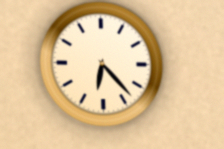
**6:23**
